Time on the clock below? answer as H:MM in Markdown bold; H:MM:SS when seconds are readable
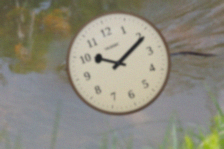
**10:11**
